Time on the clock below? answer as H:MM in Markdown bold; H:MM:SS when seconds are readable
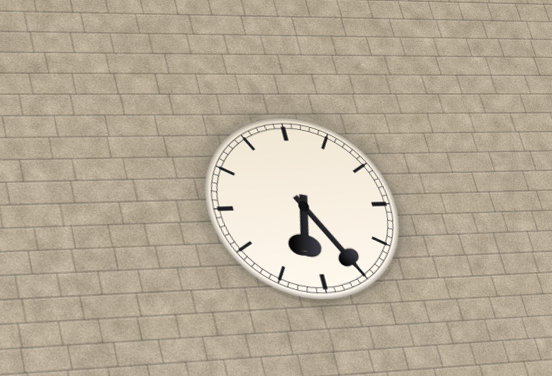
**6:25**
